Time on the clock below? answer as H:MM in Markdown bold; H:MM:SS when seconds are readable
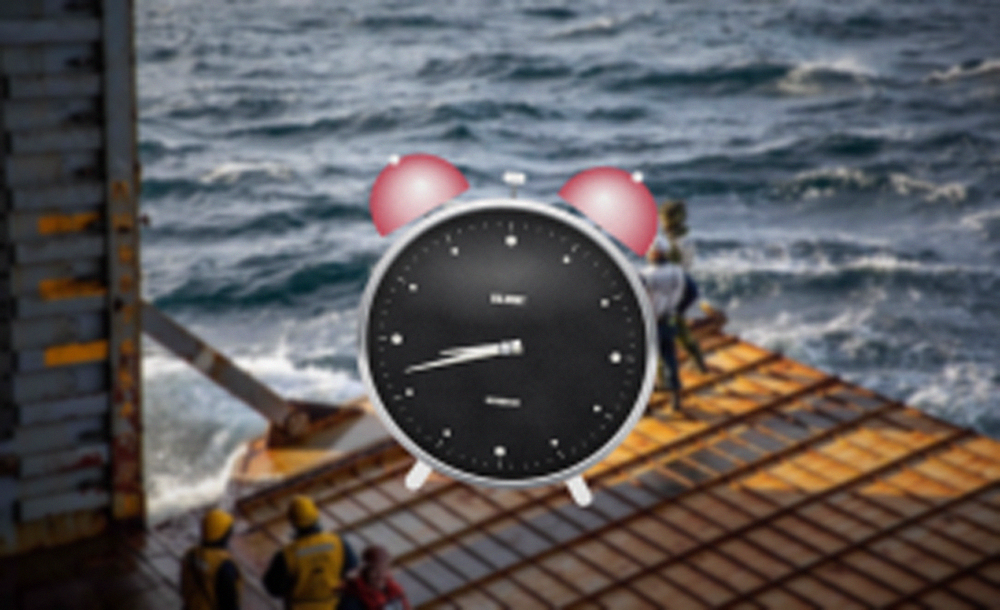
**8:42**
